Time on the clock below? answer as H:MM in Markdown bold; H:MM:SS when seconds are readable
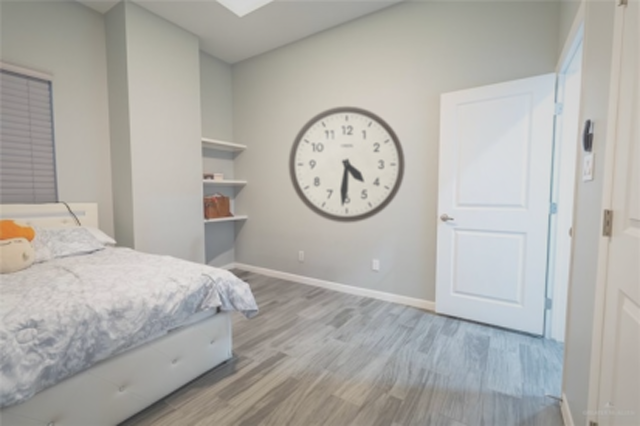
**4:31**
